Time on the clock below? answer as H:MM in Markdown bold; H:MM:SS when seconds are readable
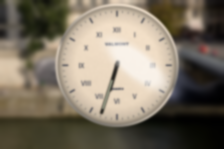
**6:33**
